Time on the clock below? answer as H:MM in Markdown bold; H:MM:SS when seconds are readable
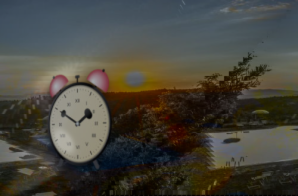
**1:50**
